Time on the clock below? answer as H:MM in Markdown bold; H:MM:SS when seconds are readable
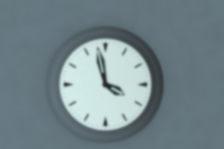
**3:58**
